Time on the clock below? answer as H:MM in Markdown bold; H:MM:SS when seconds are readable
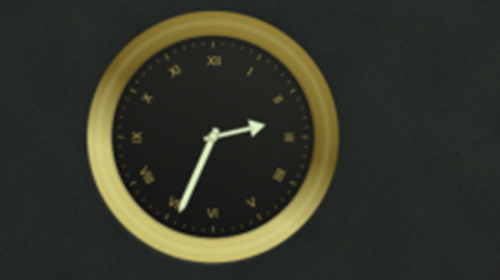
**2:34**
